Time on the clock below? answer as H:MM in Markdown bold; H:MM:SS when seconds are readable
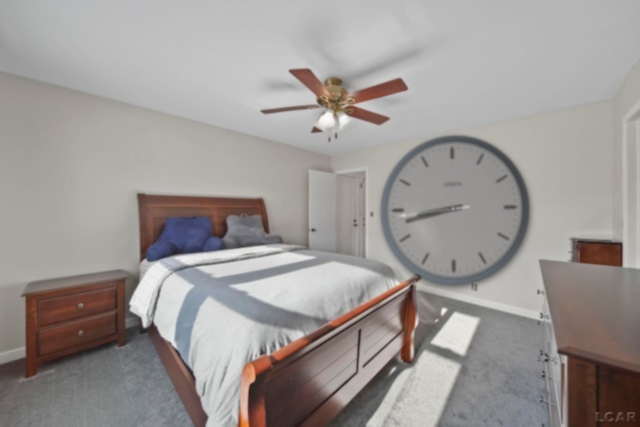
**8:42:44**
